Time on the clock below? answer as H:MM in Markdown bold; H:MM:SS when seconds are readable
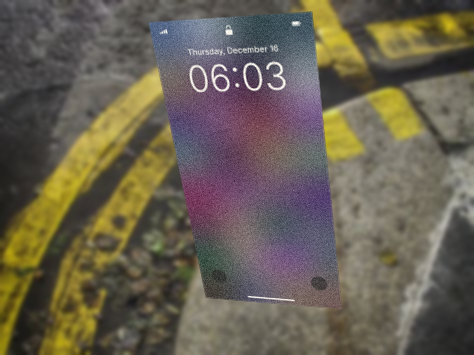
**6:03**
